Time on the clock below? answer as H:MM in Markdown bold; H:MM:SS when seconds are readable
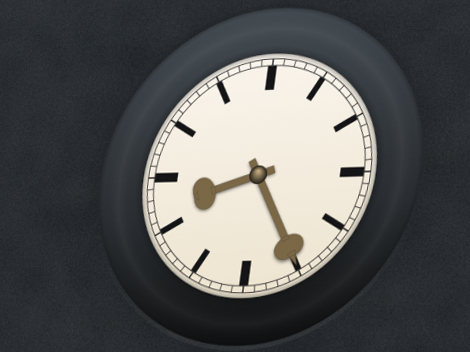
**8:25**
